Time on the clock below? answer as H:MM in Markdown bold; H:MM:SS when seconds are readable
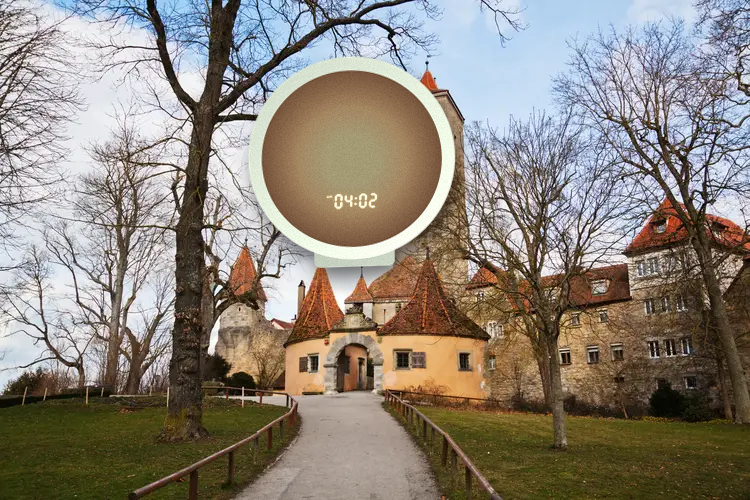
**4:02**
